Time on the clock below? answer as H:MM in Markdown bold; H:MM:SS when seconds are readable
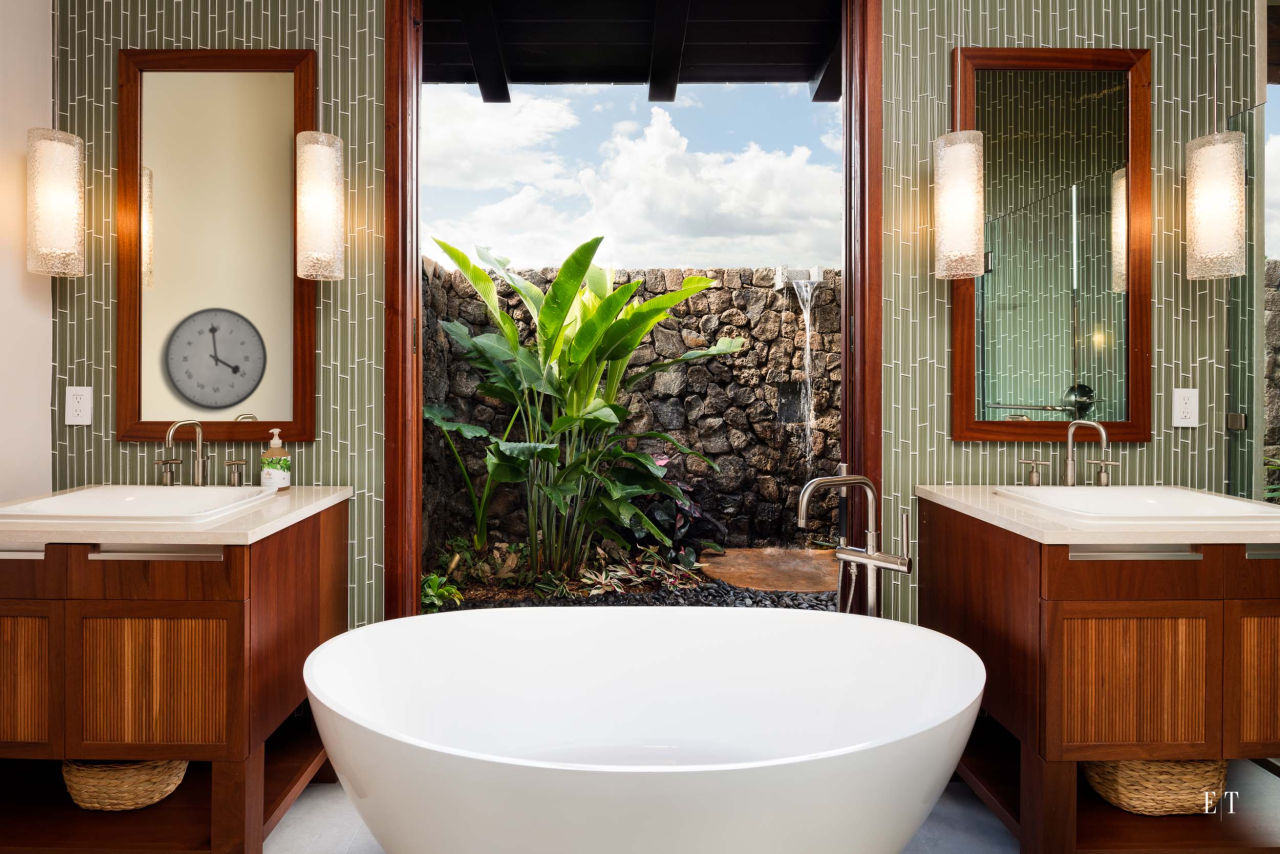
**3:59**
